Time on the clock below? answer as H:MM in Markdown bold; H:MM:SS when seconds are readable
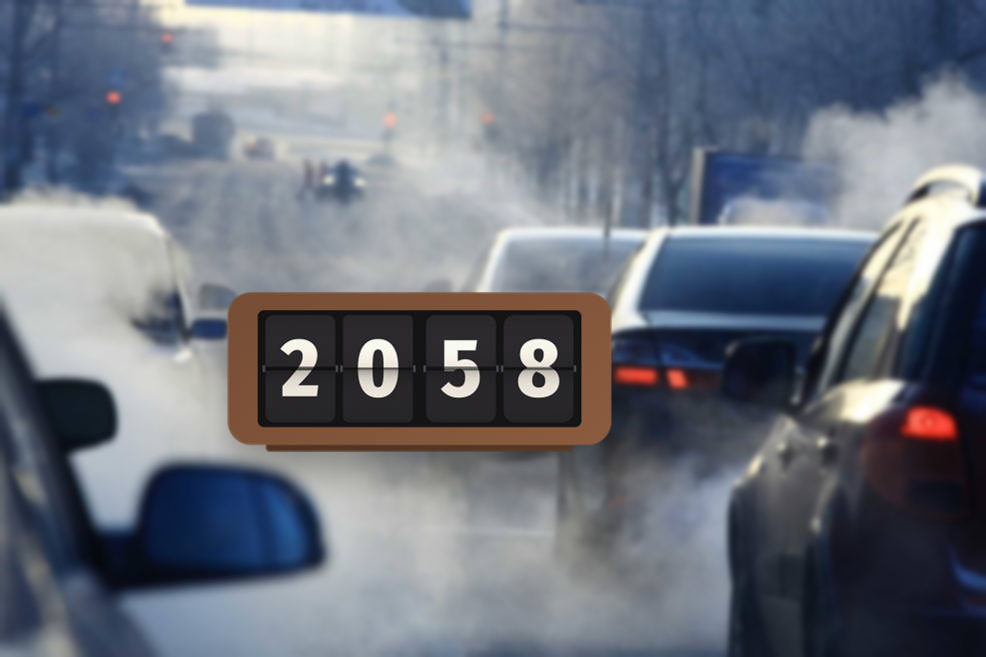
**20:58**
